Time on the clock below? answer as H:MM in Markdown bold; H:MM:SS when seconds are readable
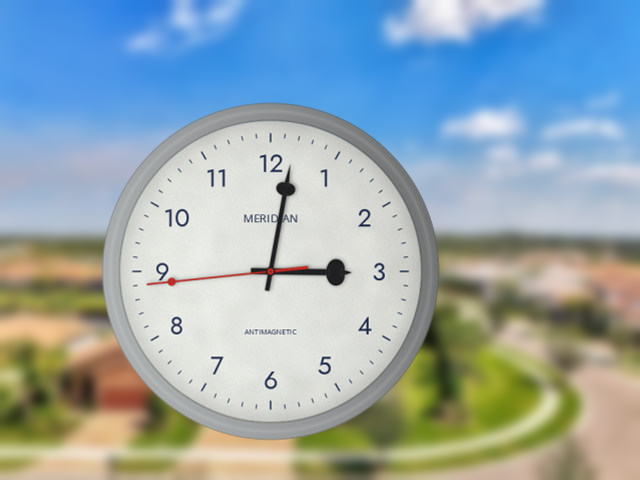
**3:01:44**
